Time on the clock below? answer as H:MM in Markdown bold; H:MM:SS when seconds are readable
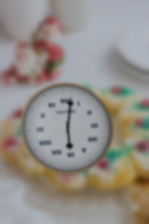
**6:02**
